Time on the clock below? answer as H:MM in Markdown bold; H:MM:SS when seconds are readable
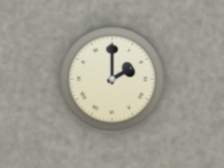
**2:00**
